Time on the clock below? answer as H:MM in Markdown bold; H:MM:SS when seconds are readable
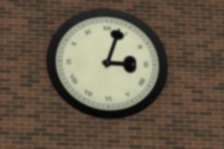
**3:03**
